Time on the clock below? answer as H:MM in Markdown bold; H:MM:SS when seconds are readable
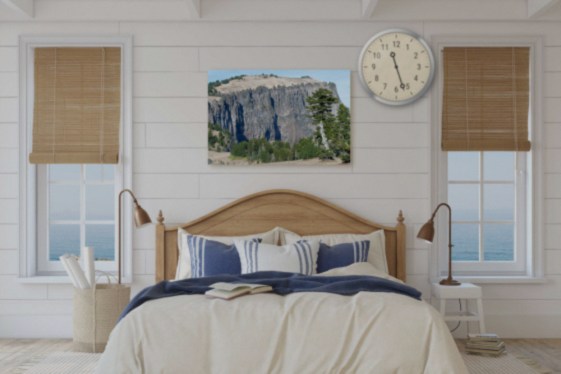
**11:27**
